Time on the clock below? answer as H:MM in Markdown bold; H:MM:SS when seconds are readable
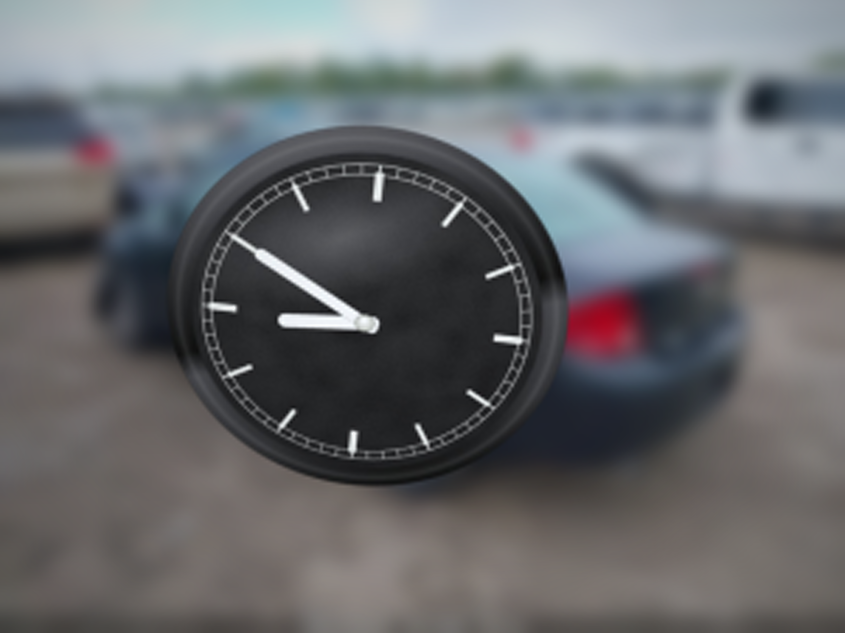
**8:50**
